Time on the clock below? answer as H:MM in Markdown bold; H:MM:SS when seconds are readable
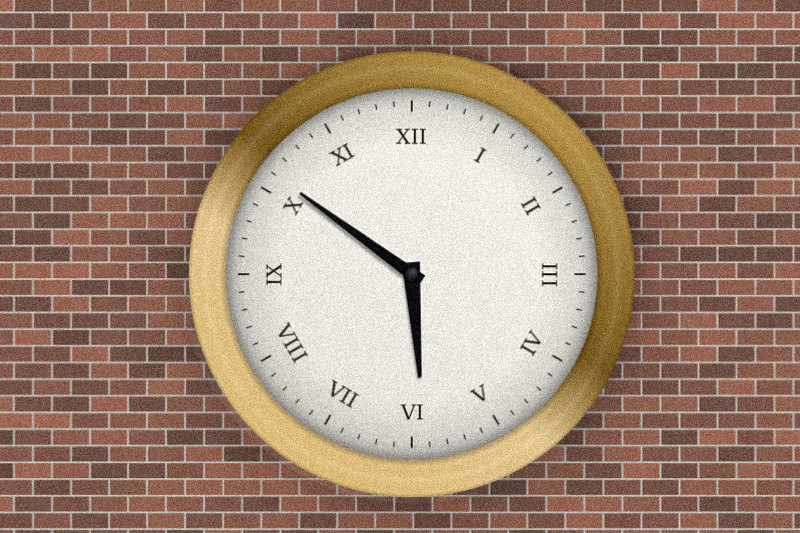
**5:51**
